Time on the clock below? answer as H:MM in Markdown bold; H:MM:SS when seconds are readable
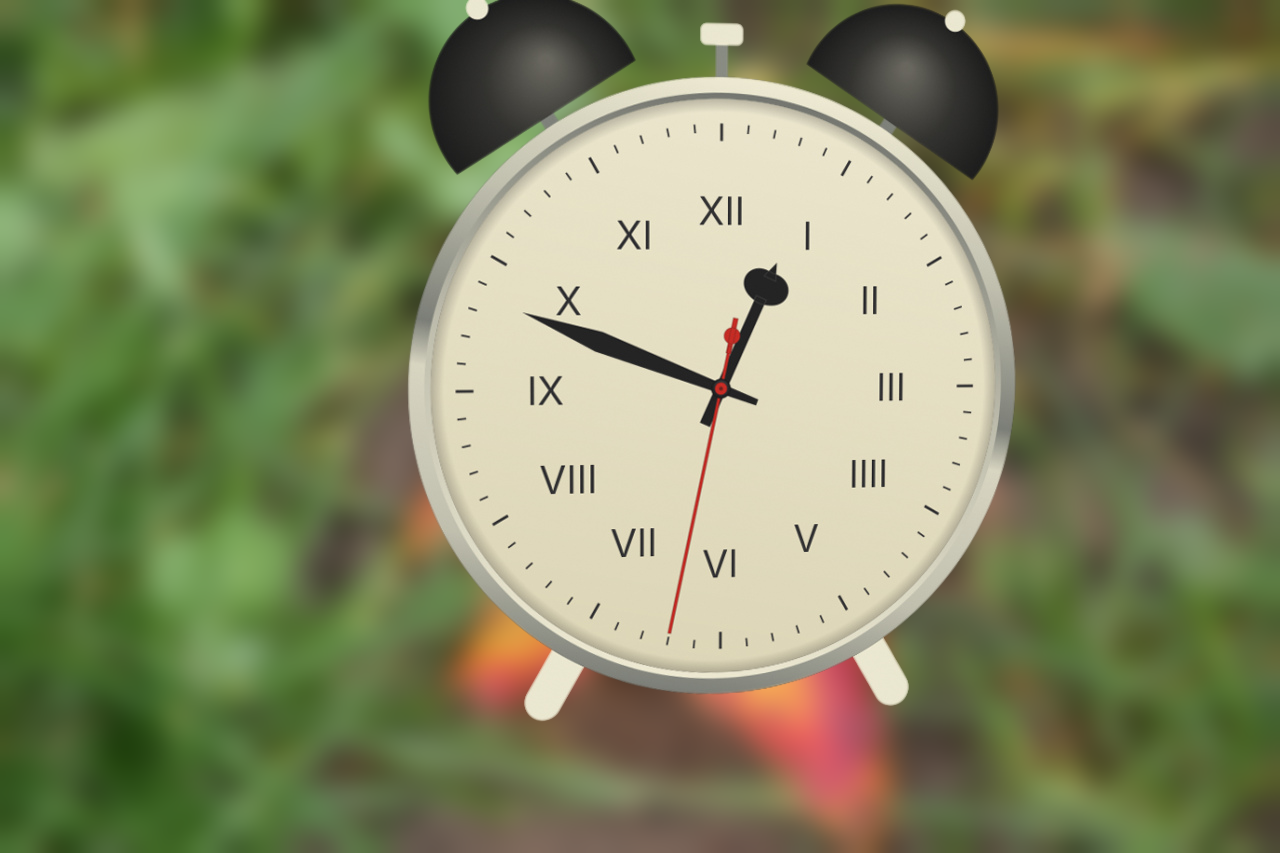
**12:48:32**
